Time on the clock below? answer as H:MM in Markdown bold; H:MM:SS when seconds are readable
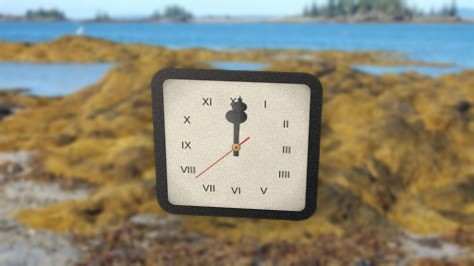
**12:00:38**
